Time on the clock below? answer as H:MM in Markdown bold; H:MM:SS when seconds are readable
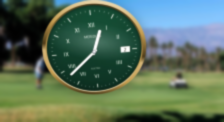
**12:38**
